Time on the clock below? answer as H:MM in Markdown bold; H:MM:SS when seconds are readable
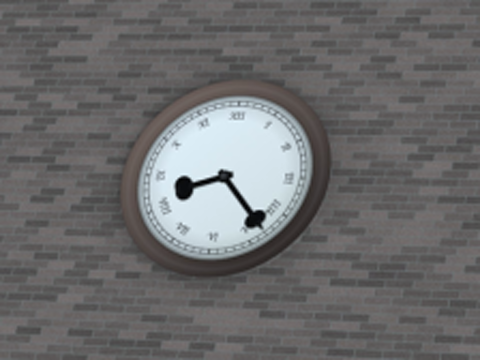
**8:23**
